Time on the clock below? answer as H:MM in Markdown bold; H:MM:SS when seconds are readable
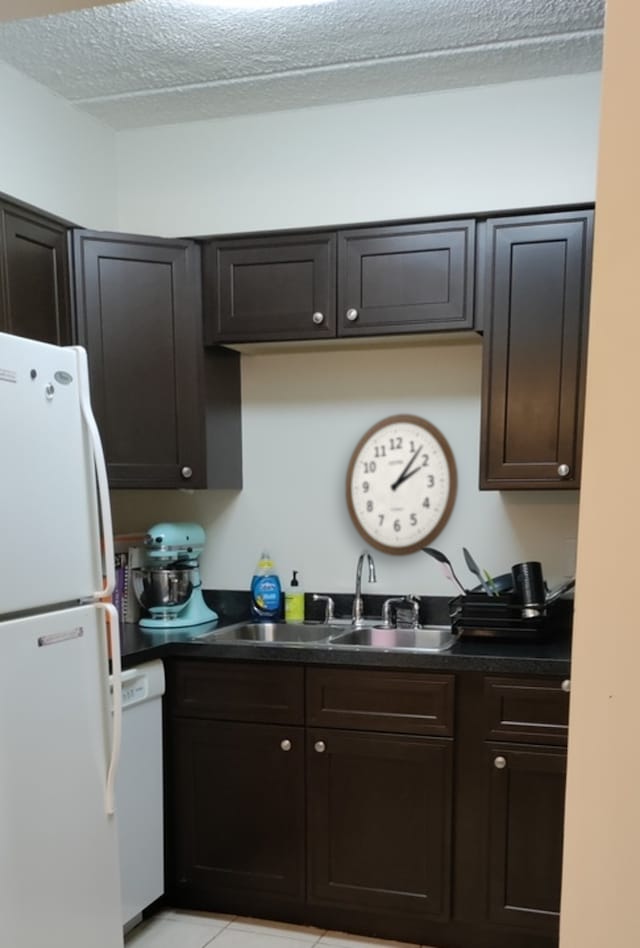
**2:07**
